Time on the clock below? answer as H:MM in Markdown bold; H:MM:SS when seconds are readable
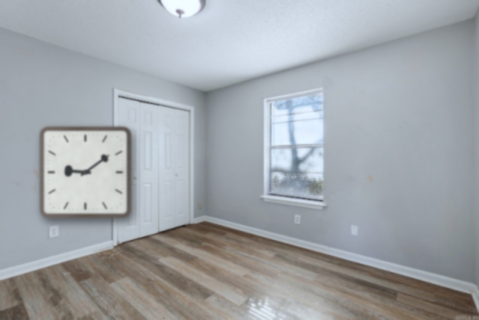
**9:09**
